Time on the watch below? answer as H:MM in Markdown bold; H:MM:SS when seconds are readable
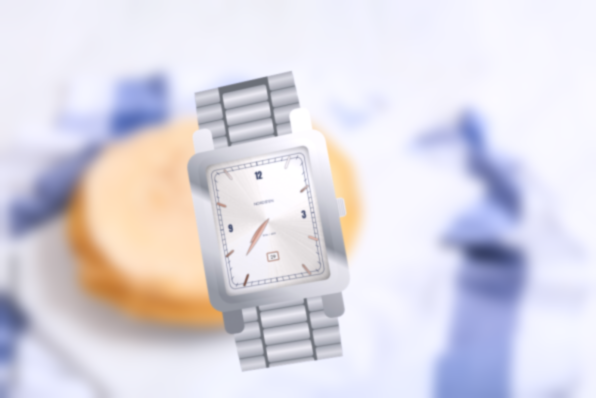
**7:37**
